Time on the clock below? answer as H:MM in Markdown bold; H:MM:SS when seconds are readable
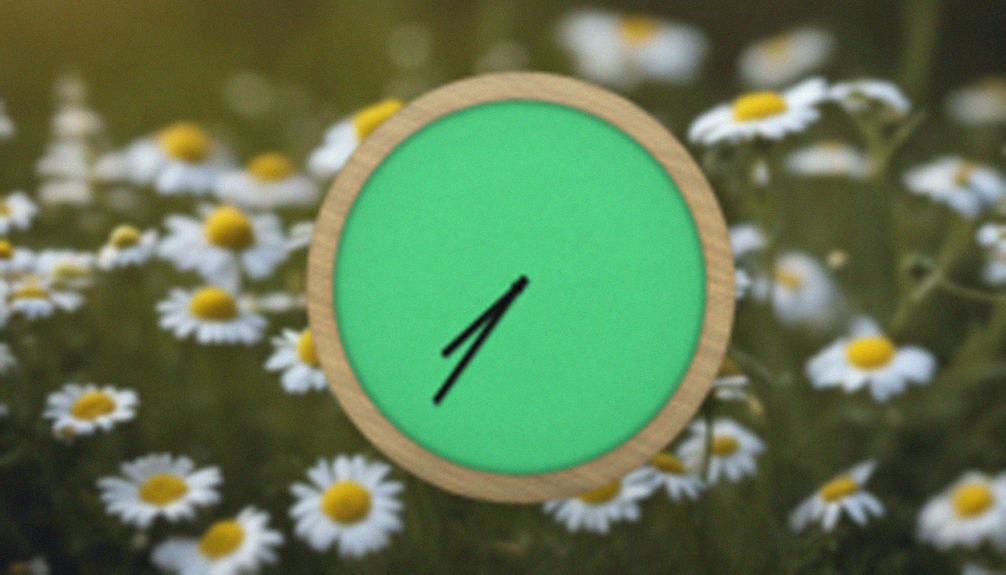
**7:36**
